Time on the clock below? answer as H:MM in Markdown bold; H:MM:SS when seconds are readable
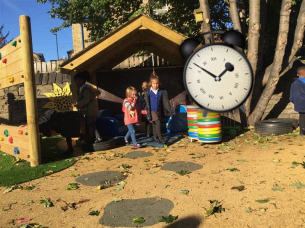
**1:52**
